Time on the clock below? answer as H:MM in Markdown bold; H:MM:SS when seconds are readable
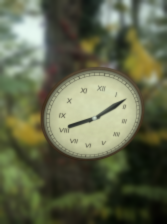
**8:08**
